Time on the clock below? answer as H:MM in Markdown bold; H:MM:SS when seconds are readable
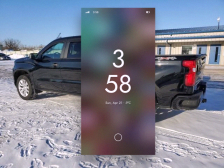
**3:58**
